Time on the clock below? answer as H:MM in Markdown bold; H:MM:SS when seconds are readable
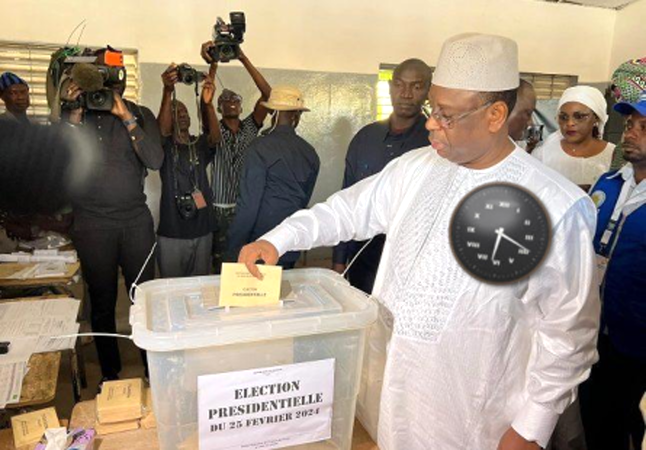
**6:19**
